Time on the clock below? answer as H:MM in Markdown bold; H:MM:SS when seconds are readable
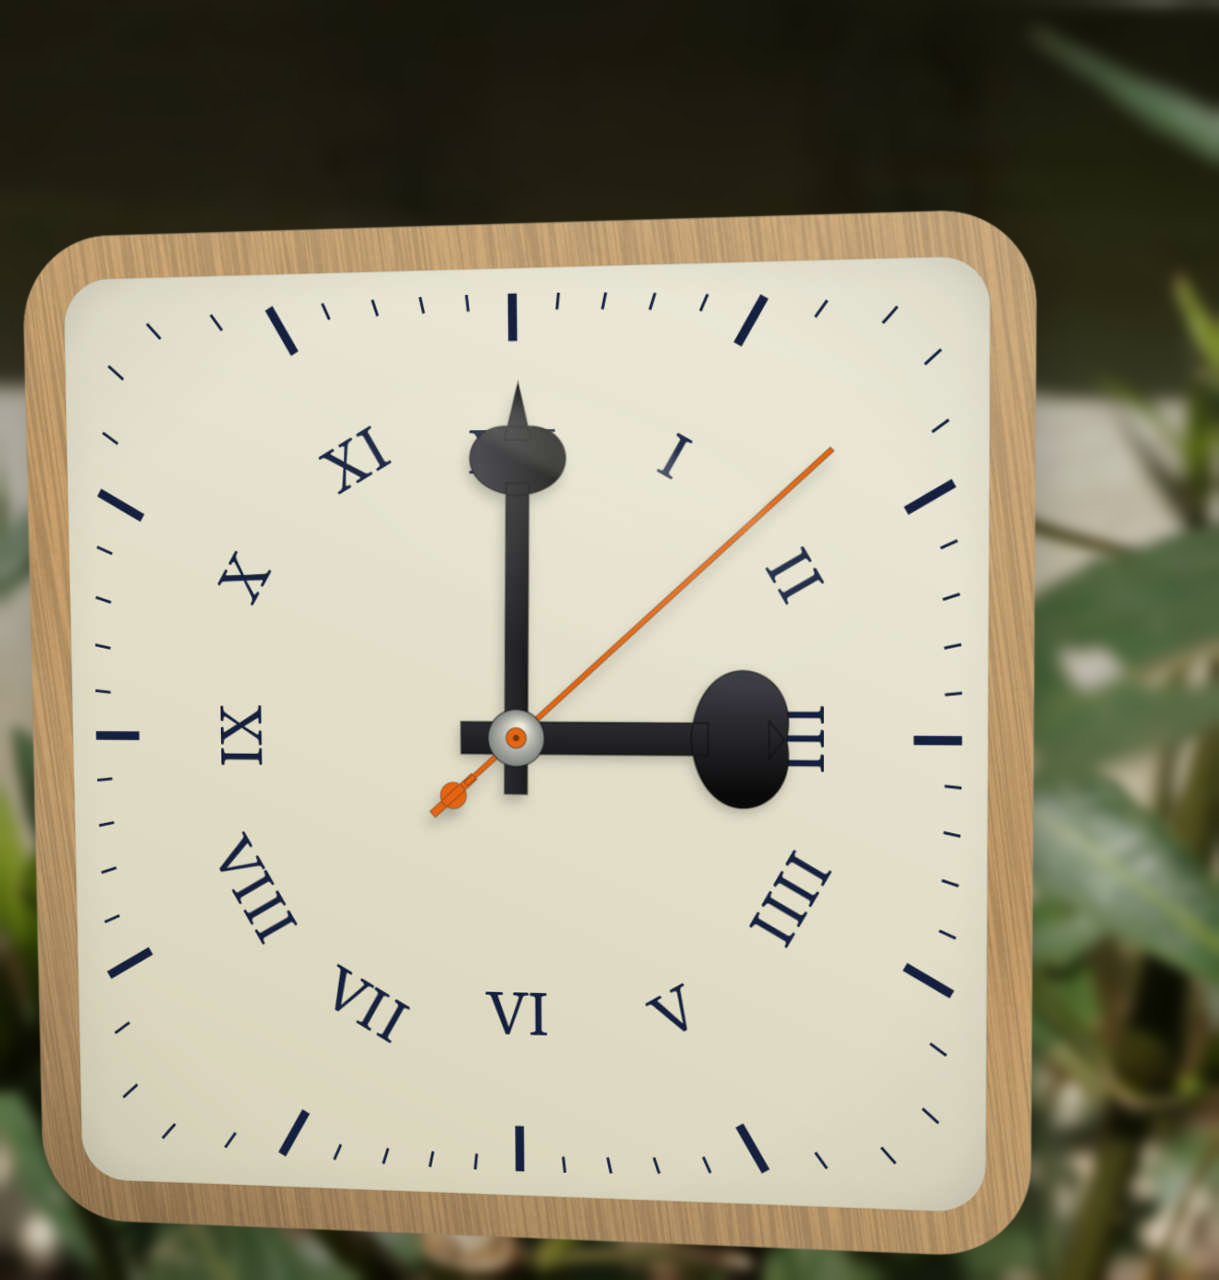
**3:00:08**
